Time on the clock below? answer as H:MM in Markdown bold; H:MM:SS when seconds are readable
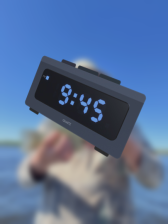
**9:45**
